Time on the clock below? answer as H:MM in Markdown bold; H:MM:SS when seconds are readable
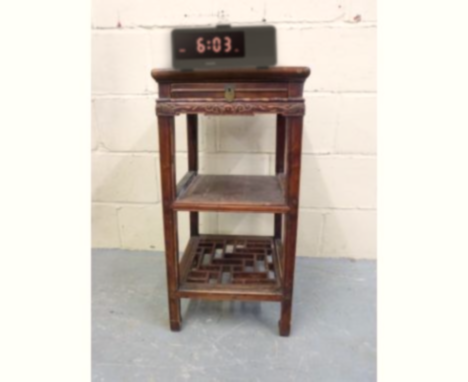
**6:03**
